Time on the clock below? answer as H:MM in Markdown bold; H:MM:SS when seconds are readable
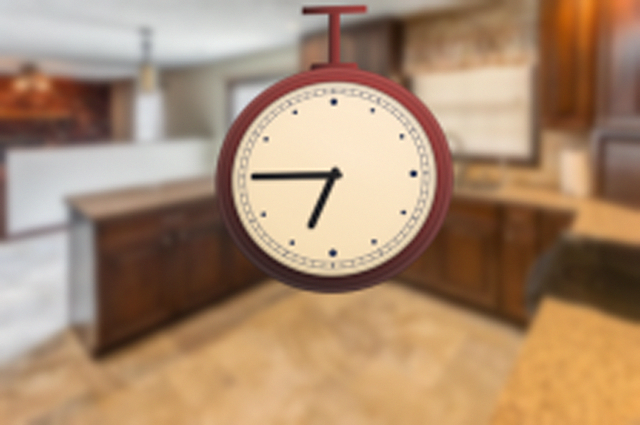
**6:45**
